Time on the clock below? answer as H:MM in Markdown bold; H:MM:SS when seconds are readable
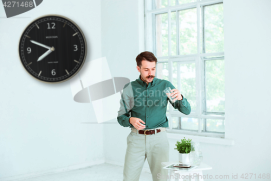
**7:49**
